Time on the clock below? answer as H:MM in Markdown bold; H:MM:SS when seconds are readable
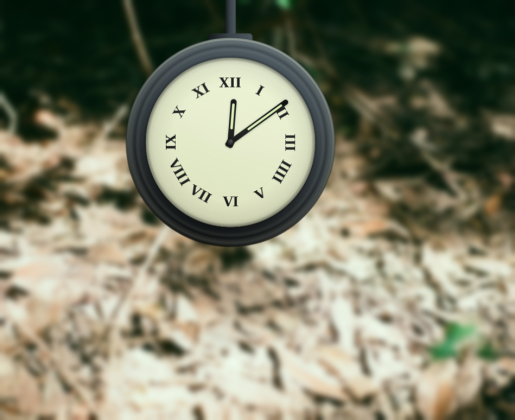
**12:09**
